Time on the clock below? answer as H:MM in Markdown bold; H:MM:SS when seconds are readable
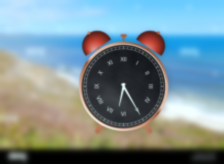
**6:25**
